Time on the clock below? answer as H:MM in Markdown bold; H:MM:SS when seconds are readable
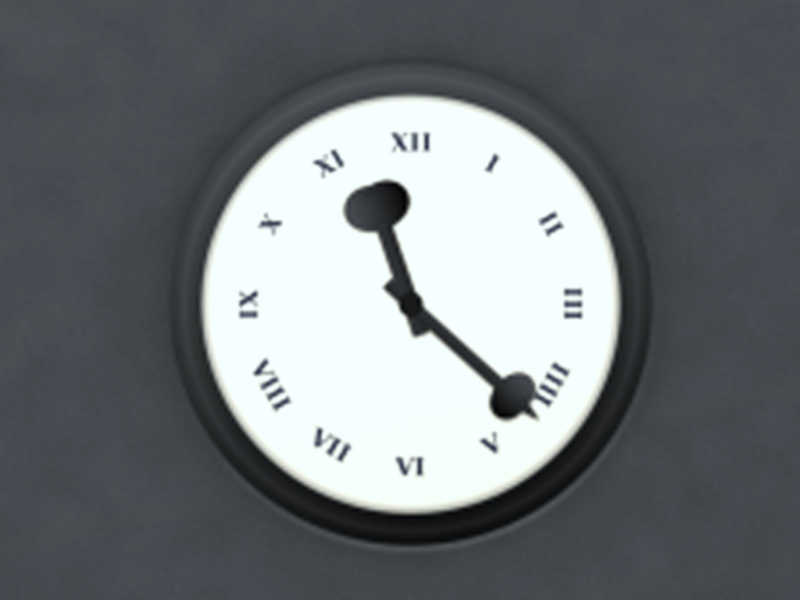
**11:22**
